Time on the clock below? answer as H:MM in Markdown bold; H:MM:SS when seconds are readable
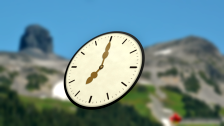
**7:00**
